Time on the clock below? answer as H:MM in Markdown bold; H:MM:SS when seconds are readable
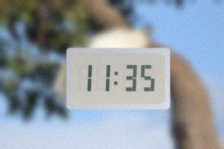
**11:35**
